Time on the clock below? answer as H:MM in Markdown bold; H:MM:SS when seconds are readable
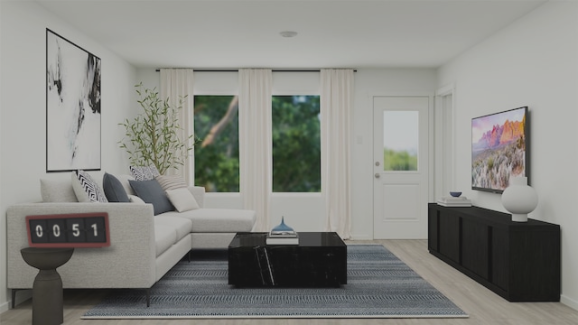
**0:51**
